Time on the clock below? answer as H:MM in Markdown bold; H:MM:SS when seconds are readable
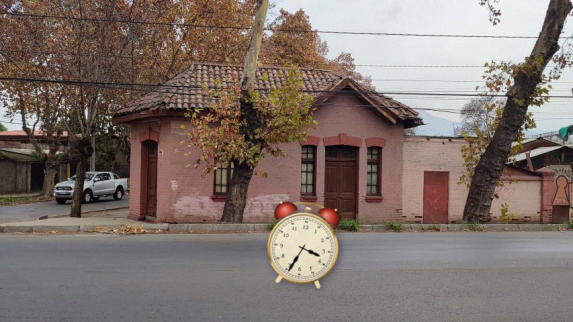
**3:34**
